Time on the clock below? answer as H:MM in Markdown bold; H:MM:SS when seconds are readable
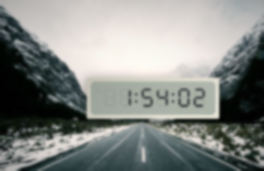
**1:54:02**
